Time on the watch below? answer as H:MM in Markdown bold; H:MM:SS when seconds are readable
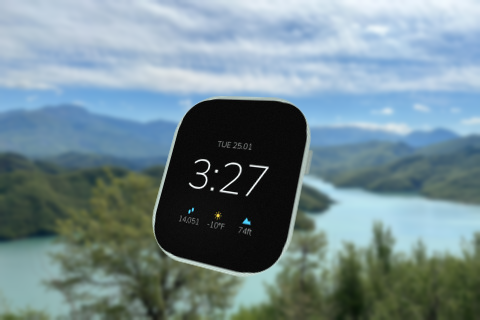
**3:27**
